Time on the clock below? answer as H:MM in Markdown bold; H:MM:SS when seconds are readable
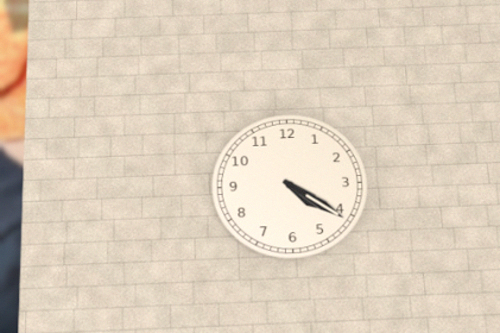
**4:21**
